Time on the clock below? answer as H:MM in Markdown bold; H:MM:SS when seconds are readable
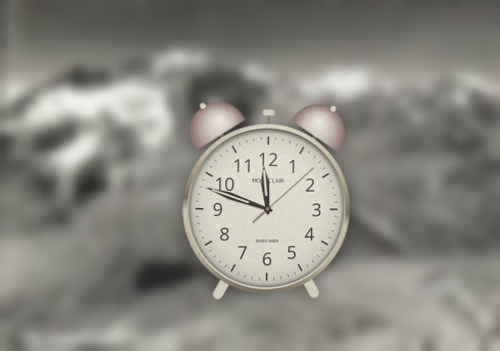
**11:48:08**
